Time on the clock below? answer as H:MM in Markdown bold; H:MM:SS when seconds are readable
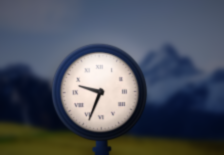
**9:34**
